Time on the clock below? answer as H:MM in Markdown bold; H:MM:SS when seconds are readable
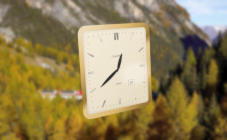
**12:39**
